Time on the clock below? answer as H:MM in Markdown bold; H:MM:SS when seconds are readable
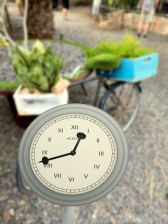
**12:42**
